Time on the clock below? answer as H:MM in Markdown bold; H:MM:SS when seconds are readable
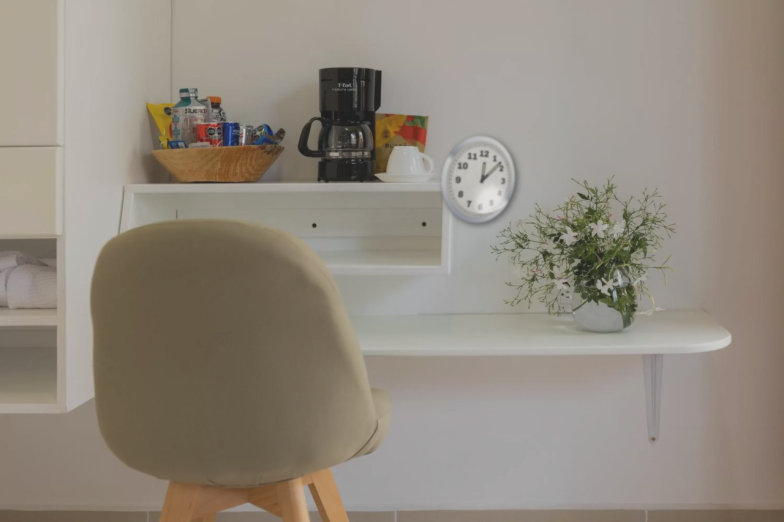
**12:08**
